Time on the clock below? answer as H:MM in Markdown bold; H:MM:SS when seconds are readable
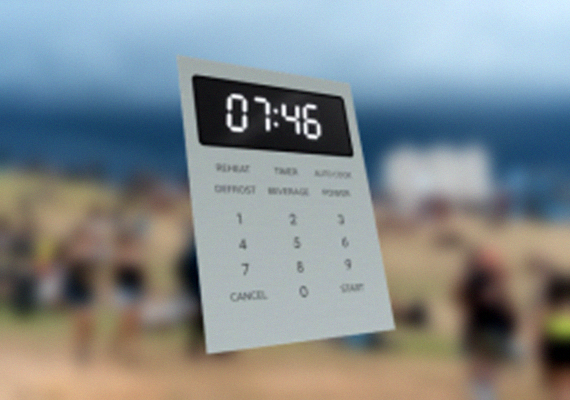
**7:46**
